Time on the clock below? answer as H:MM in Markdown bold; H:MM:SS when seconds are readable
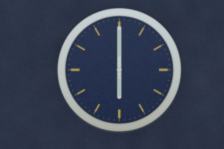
**6:00**
